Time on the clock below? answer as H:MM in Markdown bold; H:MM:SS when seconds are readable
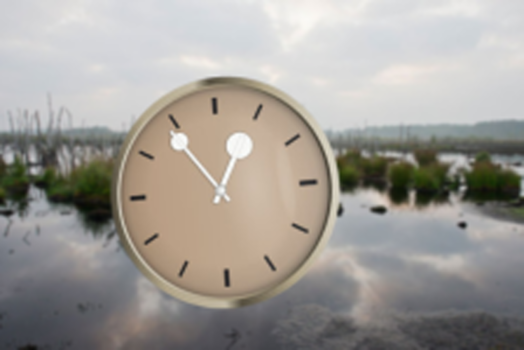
**12:54**
